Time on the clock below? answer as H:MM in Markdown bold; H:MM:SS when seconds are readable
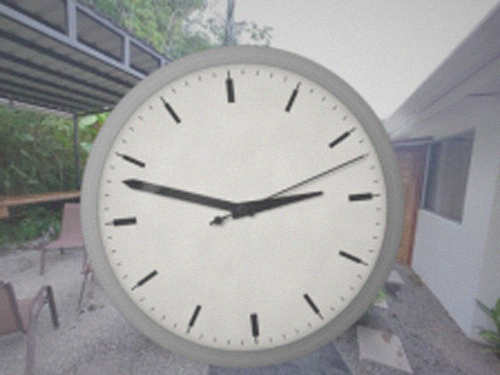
**2:48:12**
